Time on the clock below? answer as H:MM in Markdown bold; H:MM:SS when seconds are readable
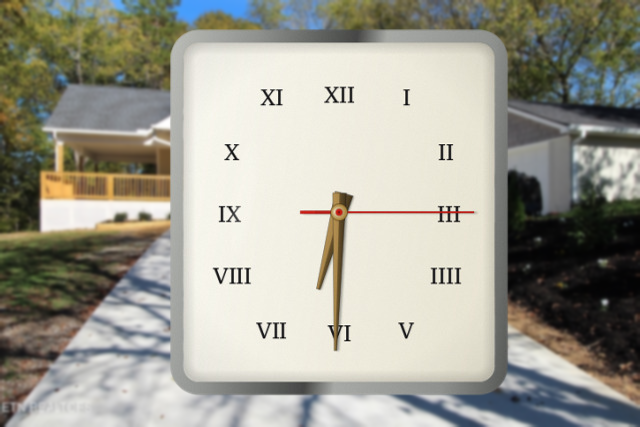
**6:30:15**
